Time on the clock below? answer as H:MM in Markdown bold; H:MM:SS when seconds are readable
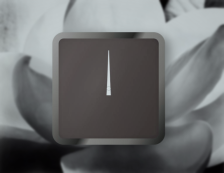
**12:00**
